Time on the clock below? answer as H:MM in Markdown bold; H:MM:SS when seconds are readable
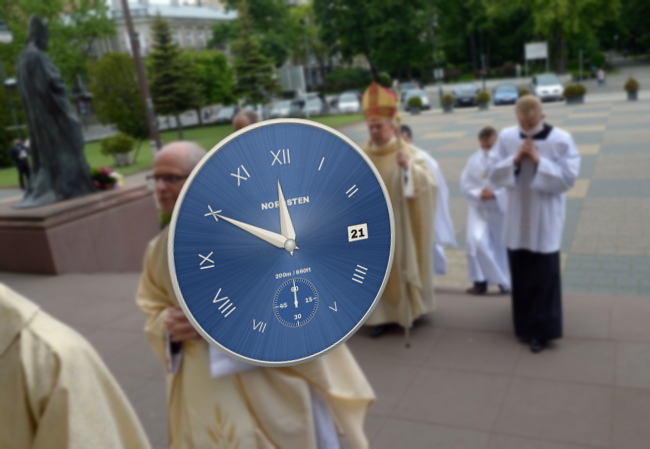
**11:50**
